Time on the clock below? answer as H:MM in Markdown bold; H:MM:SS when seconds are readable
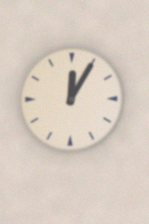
**12:05**
